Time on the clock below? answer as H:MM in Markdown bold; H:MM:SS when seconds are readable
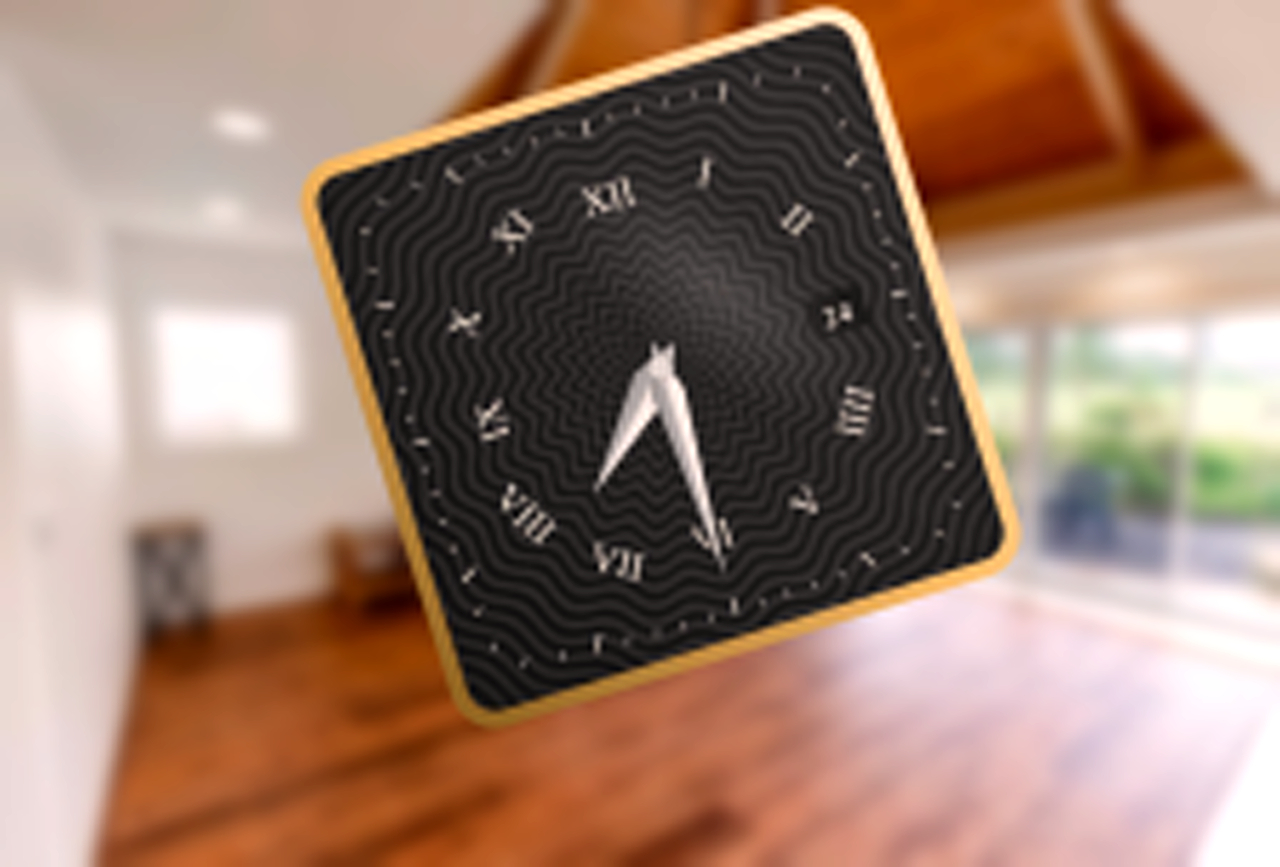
**7:30**
